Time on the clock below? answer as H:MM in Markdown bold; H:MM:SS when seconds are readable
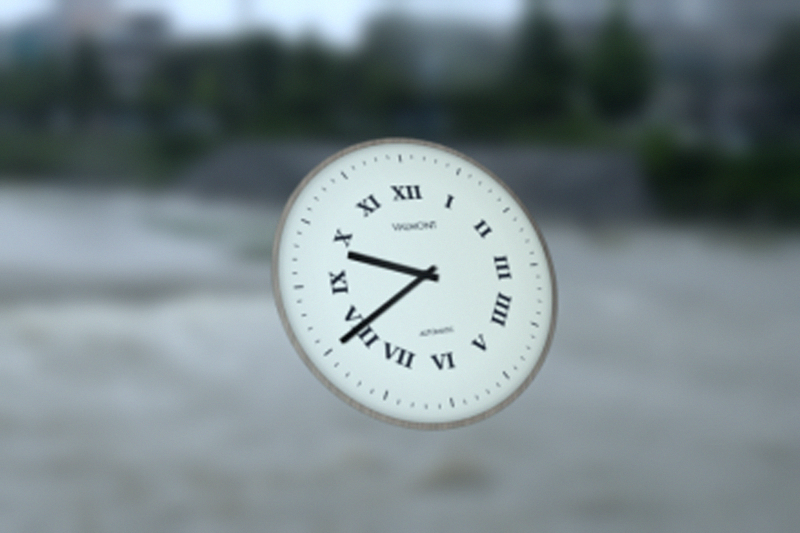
**9:40**
